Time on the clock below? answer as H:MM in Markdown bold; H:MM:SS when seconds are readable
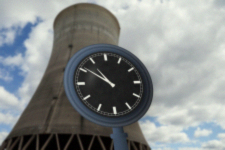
**10:51**
